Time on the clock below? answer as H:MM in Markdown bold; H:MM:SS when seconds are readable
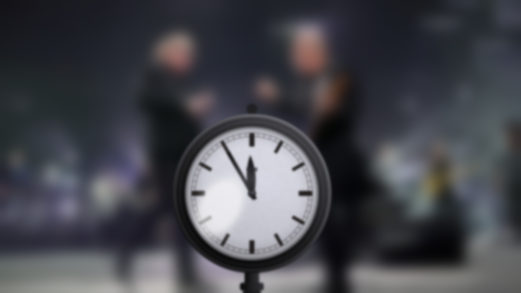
**11:55**
